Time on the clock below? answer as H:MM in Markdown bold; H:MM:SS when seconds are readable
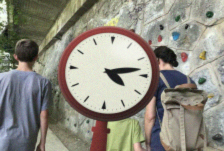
**4:13**
